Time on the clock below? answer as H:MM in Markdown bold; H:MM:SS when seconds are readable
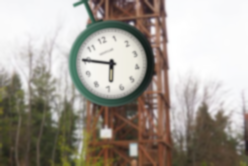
**6:50**
